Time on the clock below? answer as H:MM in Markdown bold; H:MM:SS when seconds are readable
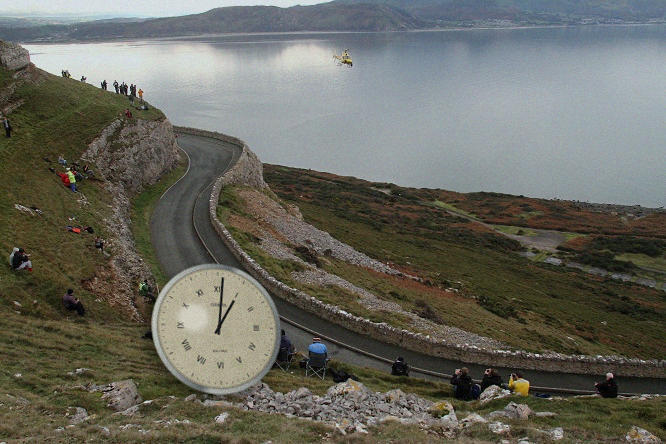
**1:01**
